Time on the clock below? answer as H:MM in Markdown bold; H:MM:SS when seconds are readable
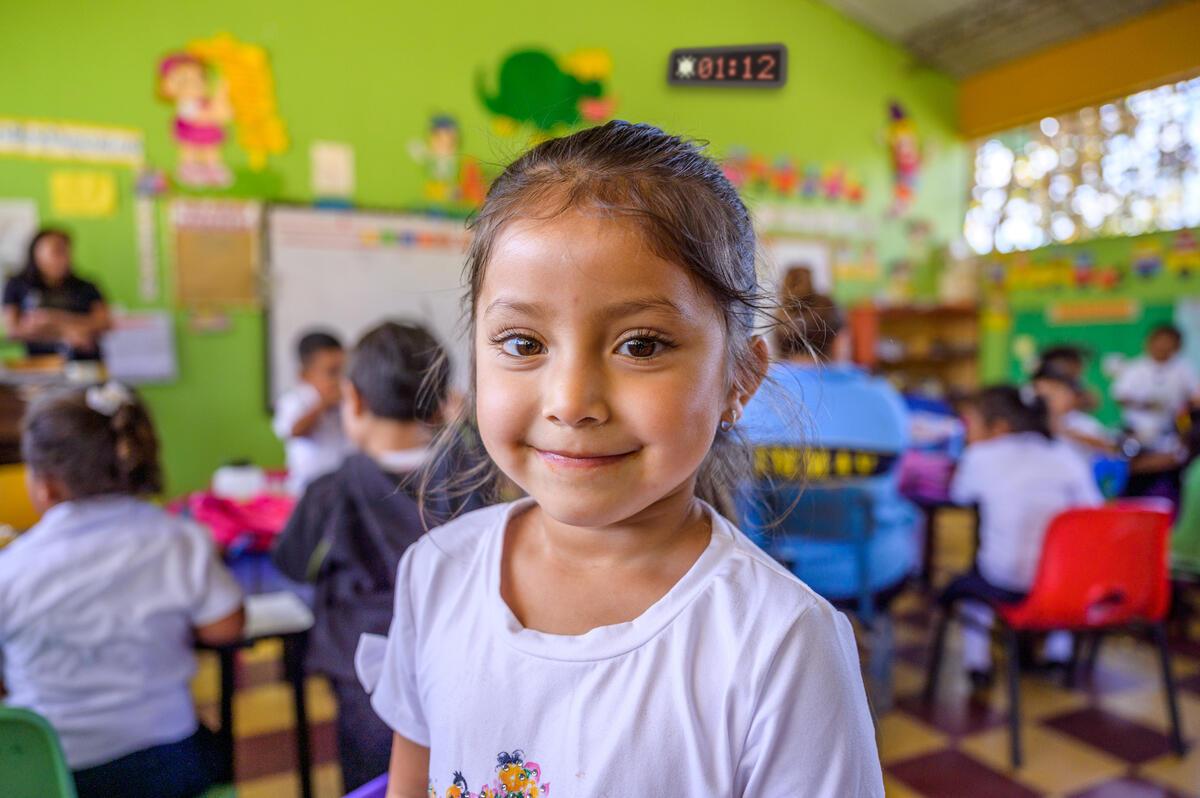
**1:12**
